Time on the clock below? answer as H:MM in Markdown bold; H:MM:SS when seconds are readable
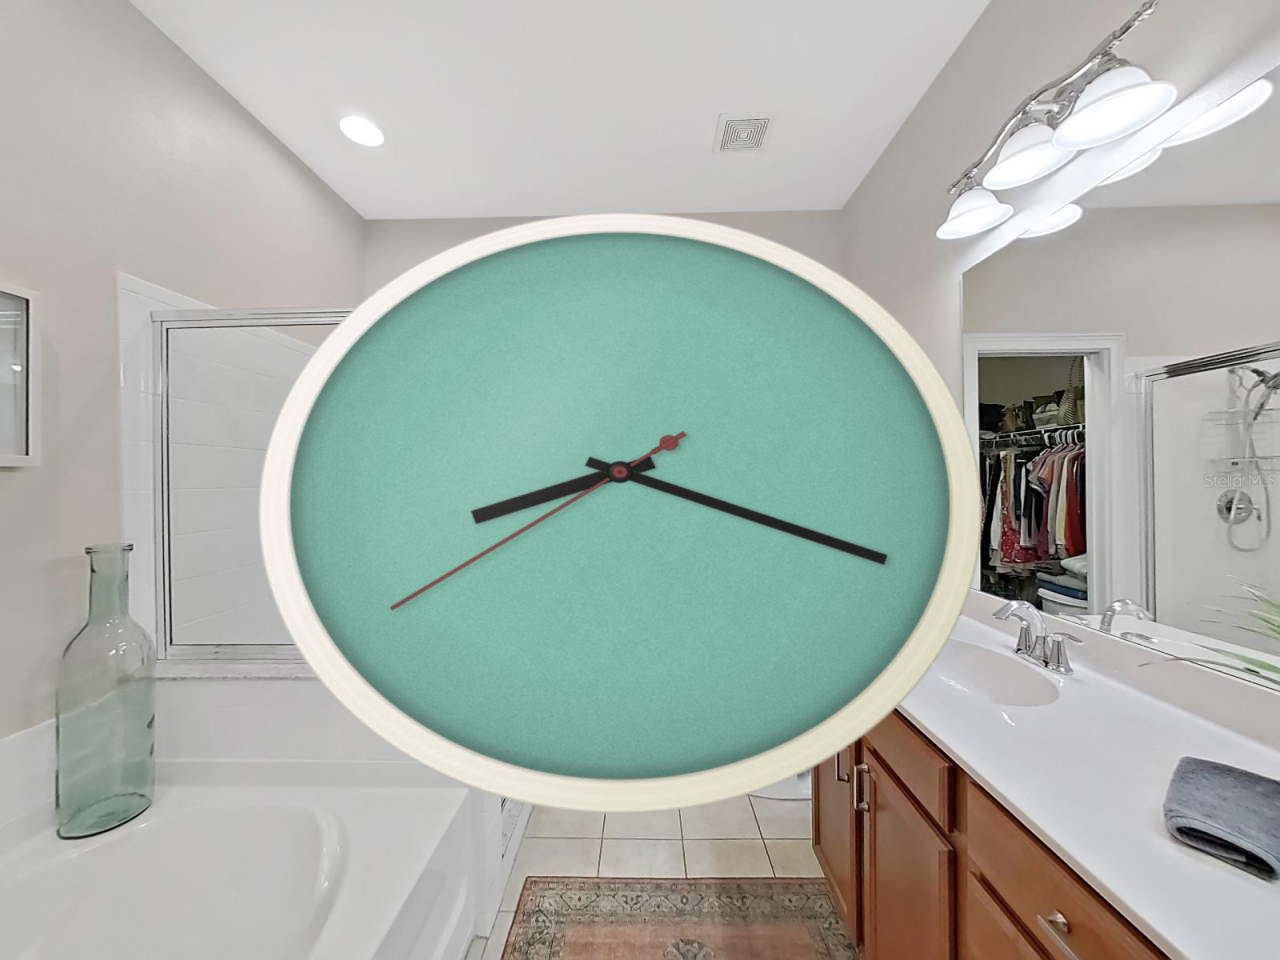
**8:18:39**
